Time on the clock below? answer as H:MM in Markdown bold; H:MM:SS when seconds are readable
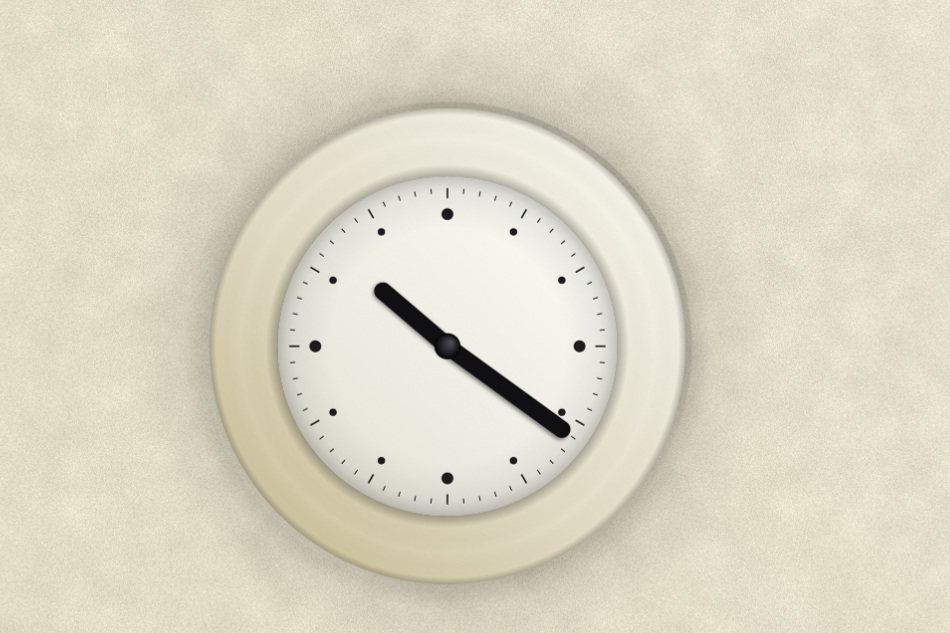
**10:21**
